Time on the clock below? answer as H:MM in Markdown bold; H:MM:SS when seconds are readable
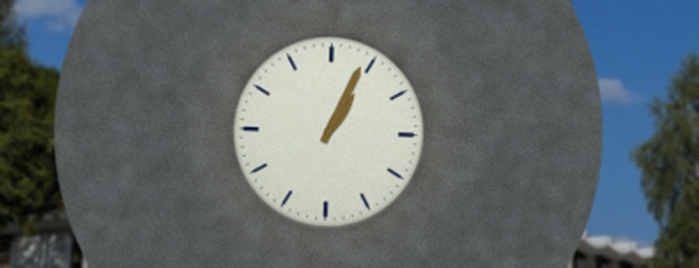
**1:04**
